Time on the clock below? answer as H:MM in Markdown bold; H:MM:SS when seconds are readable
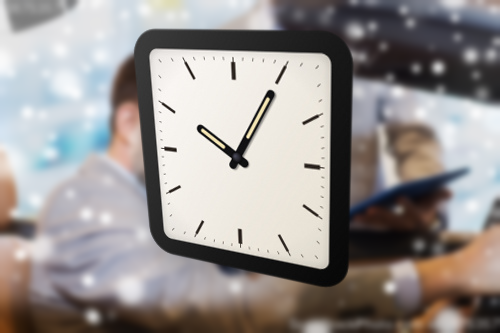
**10:05**
